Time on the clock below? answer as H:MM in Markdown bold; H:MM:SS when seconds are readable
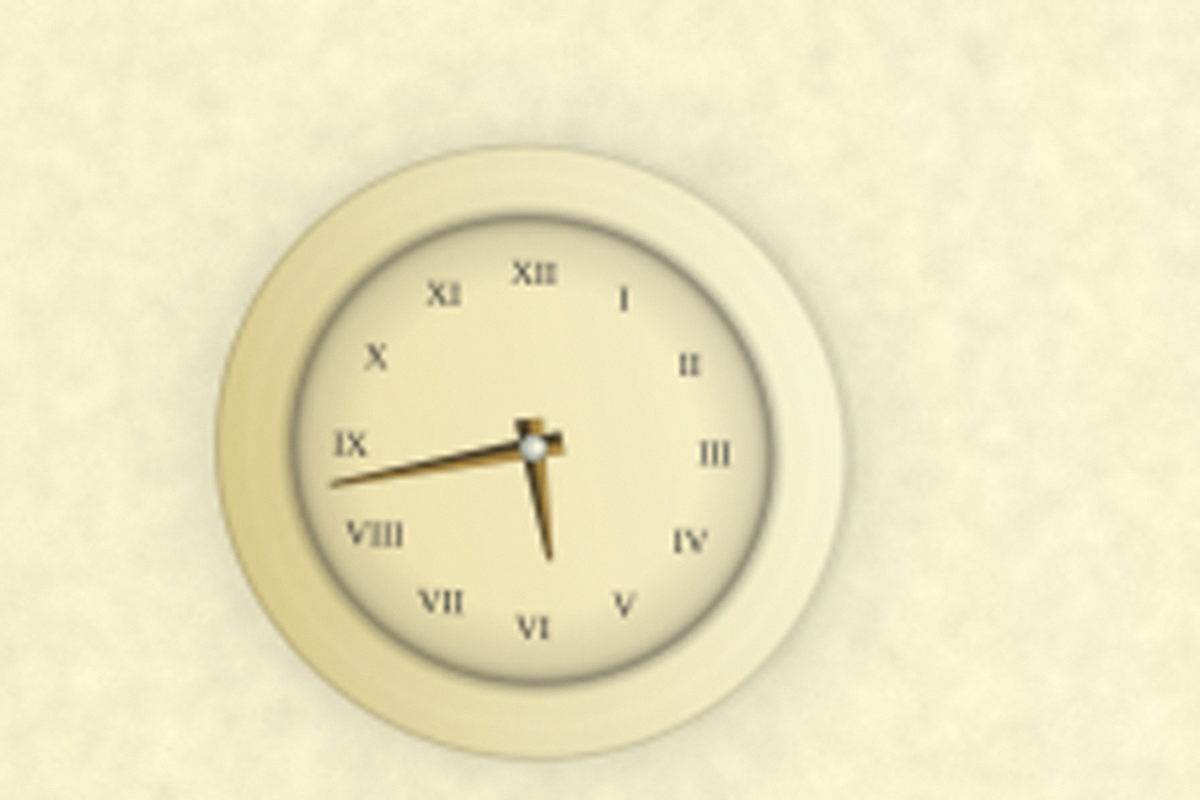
**5:43**
